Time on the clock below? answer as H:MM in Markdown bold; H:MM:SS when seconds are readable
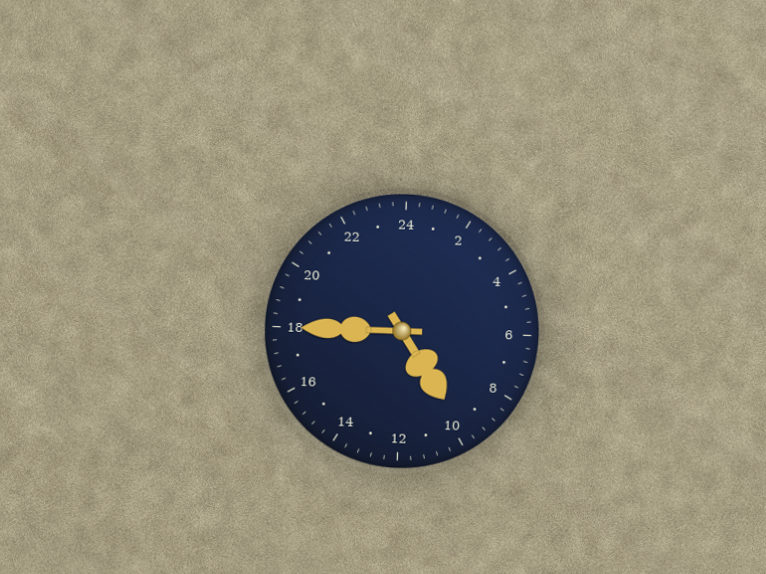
**9:45**
